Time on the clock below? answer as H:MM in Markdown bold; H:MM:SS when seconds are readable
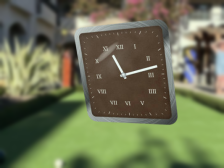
**11:13**
